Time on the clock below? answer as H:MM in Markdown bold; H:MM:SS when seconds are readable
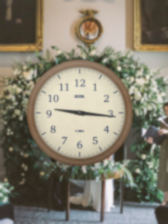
**9:16**
